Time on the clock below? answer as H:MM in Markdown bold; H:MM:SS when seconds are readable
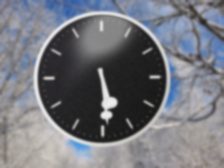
**5:29**
